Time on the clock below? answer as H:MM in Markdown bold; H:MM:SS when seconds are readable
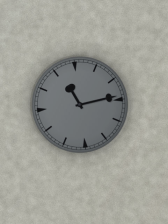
**11:14**
